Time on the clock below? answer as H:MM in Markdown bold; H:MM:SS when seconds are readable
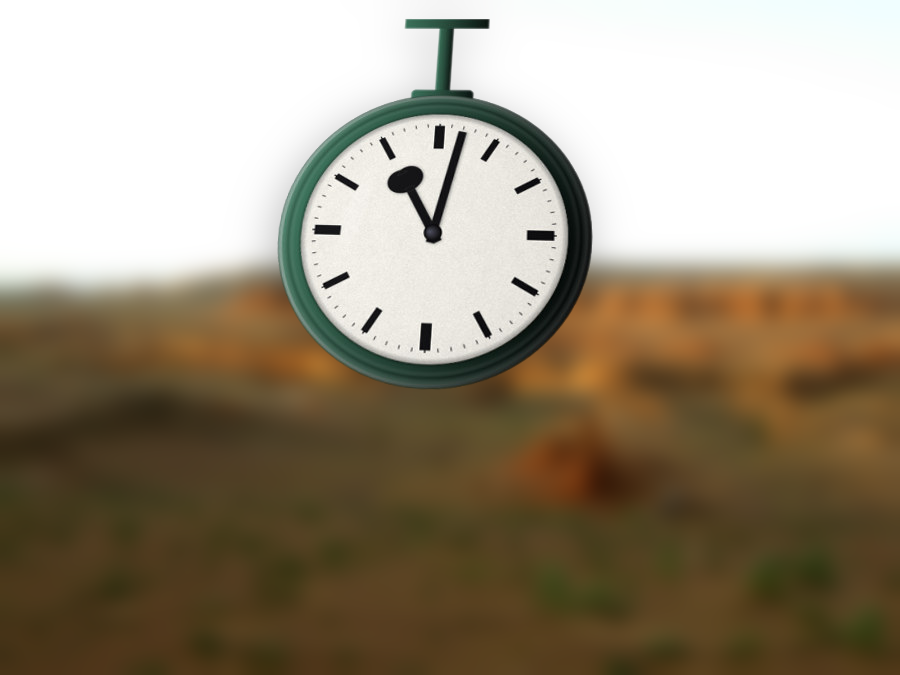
**11:02**
